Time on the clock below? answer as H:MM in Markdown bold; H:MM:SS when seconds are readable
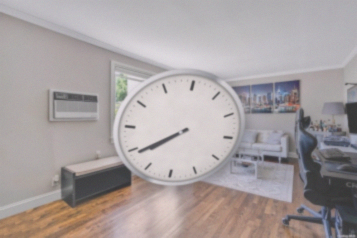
**7:39**
